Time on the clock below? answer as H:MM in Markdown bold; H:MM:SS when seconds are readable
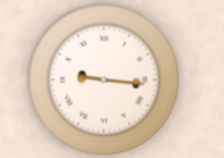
**9:16**
